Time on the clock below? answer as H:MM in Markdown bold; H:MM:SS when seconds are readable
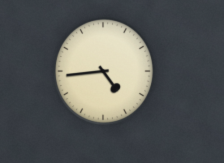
**4:44**
